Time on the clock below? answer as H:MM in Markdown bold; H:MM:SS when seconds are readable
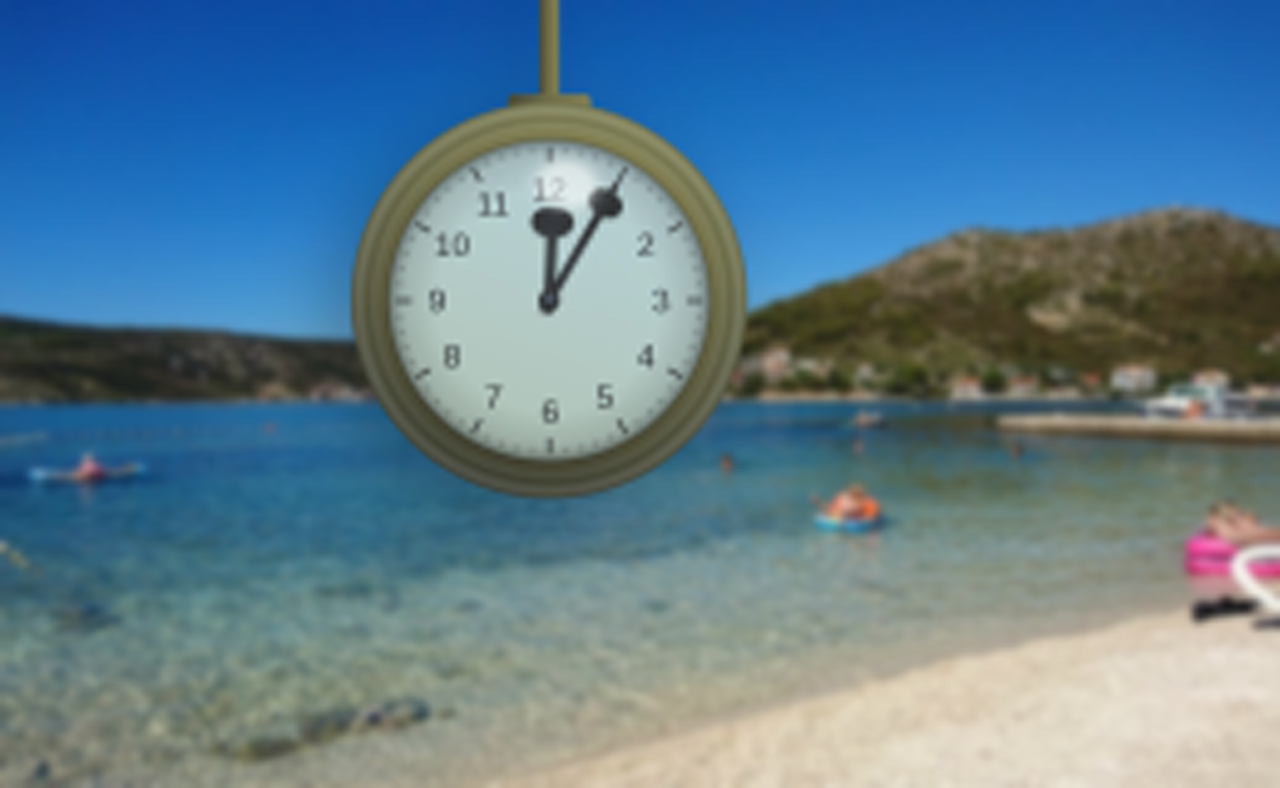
**12:05**
